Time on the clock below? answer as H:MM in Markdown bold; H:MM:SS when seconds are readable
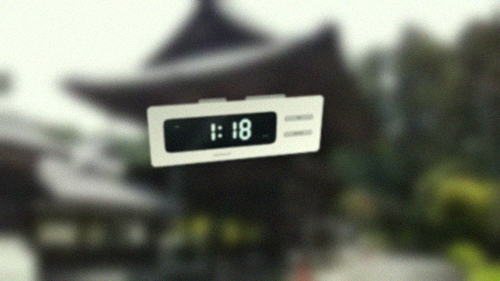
**1:18**
